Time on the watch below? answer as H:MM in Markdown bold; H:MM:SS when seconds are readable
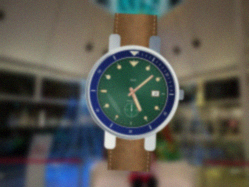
**5:08**
